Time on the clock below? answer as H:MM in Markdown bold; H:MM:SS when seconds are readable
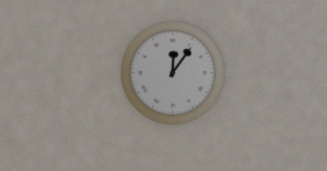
**12:06**
